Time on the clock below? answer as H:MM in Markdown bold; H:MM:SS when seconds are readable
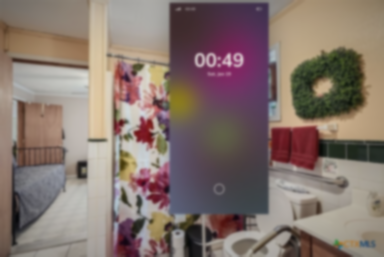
**0:49**
